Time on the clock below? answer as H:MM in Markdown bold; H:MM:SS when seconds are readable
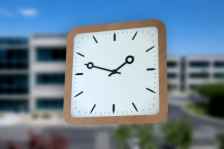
**1:48**
